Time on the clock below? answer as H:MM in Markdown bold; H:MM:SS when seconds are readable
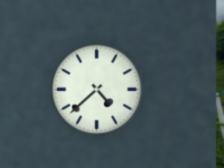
**4:38**
